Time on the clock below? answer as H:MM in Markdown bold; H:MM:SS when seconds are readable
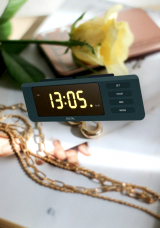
**13:05**
